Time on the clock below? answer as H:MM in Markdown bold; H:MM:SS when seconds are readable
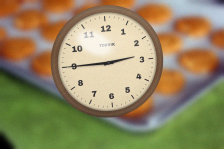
**2:45**
